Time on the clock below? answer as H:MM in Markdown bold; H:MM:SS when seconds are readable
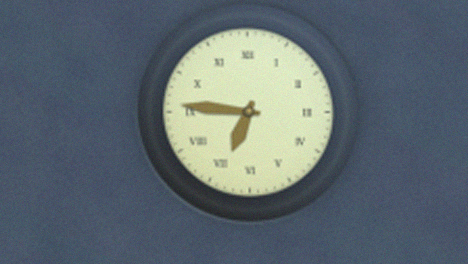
**6:46**
